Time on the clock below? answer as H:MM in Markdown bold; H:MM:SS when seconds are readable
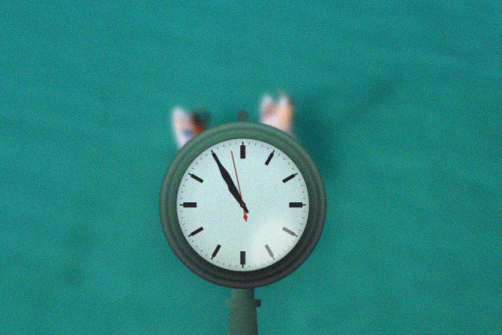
**10:54:58**
